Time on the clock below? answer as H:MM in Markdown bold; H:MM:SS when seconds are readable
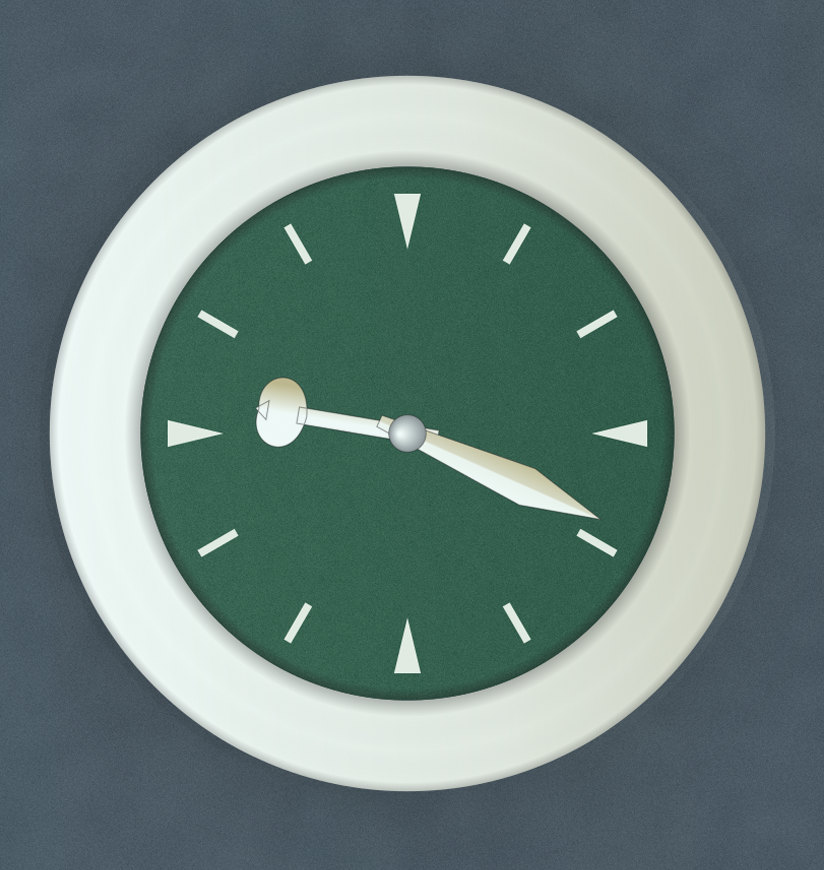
**9:19**
